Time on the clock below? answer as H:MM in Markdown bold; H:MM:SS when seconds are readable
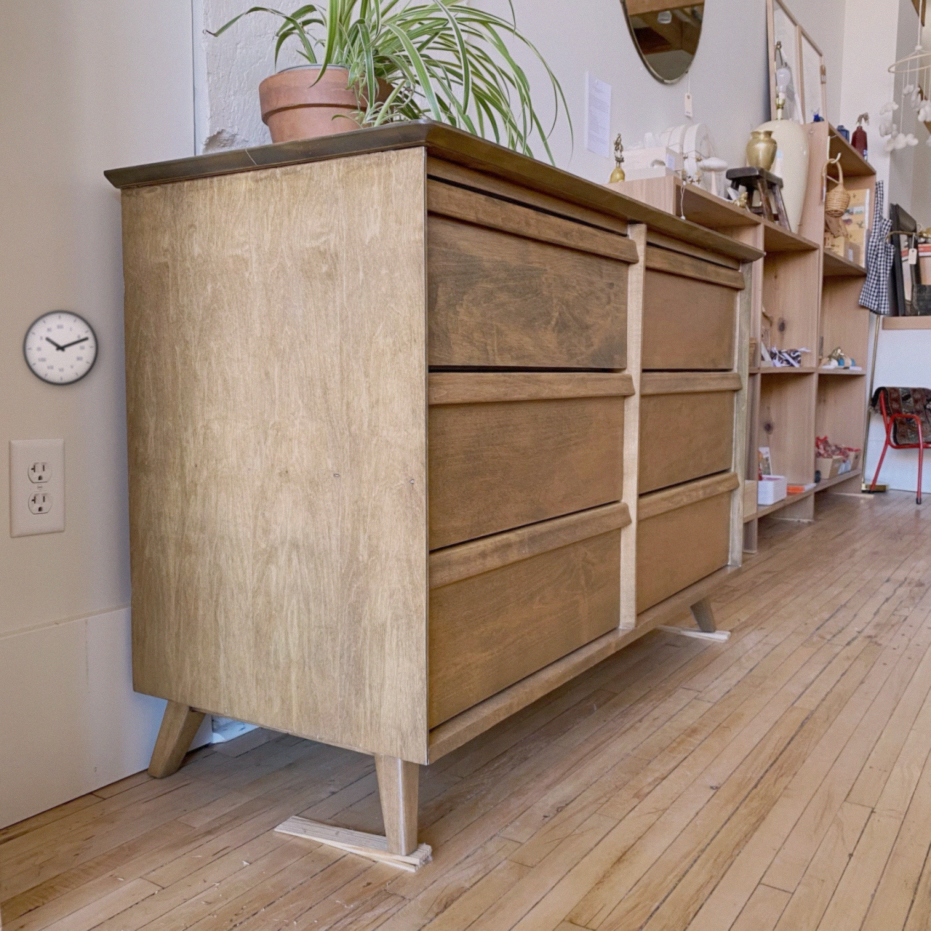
**10:12**
